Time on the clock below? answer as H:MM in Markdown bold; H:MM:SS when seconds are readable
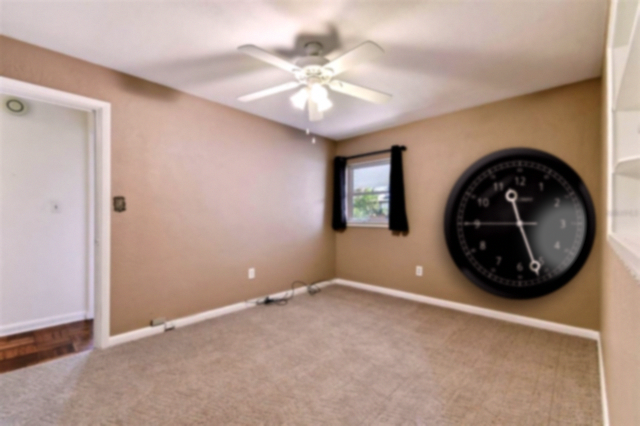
**11:26:45**
